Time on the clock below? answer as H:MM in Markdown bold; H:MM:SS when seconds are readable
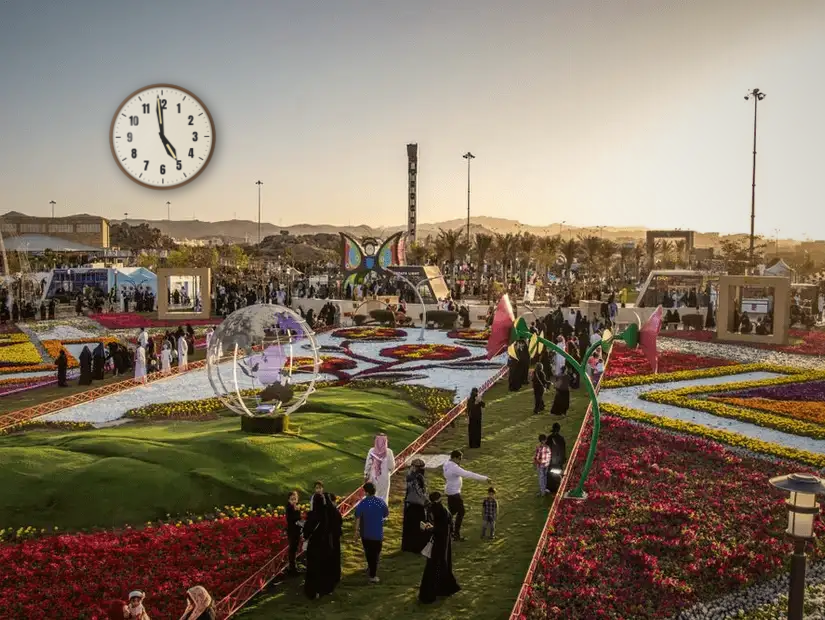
**4:59**
